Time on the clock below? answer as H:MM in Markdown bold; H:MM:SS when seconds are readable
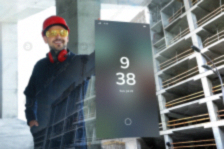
**9:38**
